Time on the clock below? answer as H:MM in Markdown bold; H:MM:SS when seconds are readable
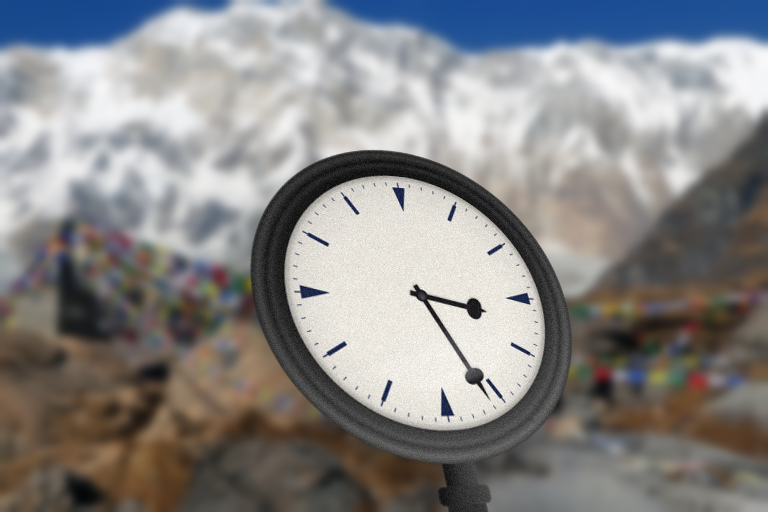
**3:26**
